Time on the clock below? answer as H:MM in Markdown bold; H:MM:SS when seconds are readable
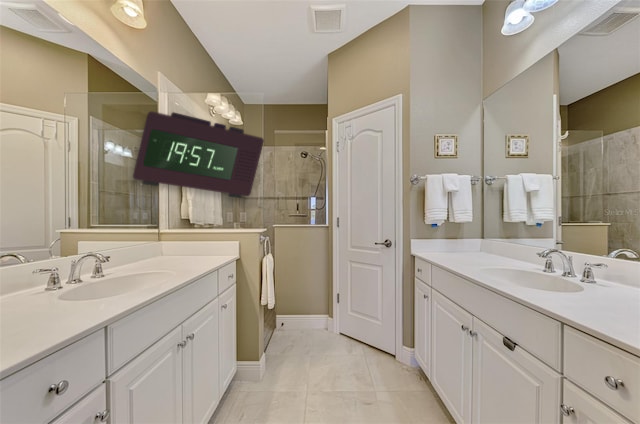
**19:57**
